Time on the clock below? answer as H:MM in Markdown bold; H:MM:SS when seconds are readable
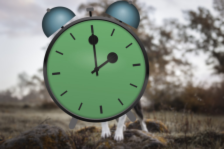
**2:00**
